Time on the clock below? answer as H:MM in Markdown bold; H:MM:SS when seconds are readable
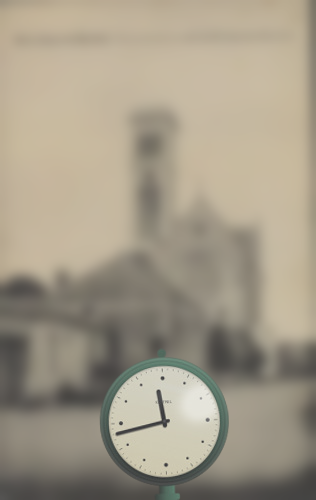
**11:43**
